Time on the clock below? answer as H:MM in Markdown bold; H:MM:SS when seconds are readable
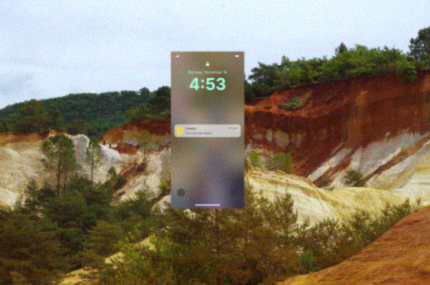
**4:53**
